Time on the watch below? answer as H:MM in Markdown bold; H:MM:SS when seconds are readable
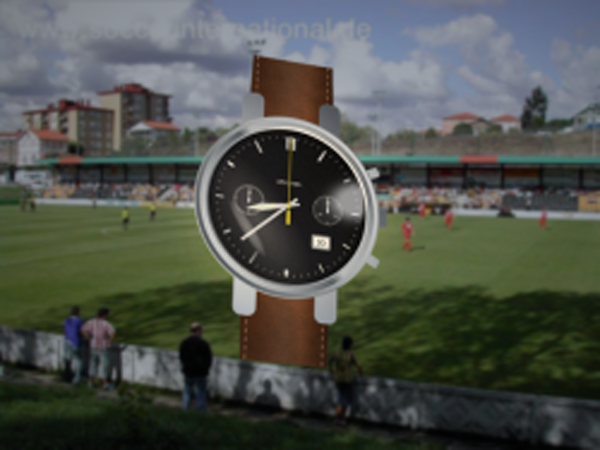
**8:38**
